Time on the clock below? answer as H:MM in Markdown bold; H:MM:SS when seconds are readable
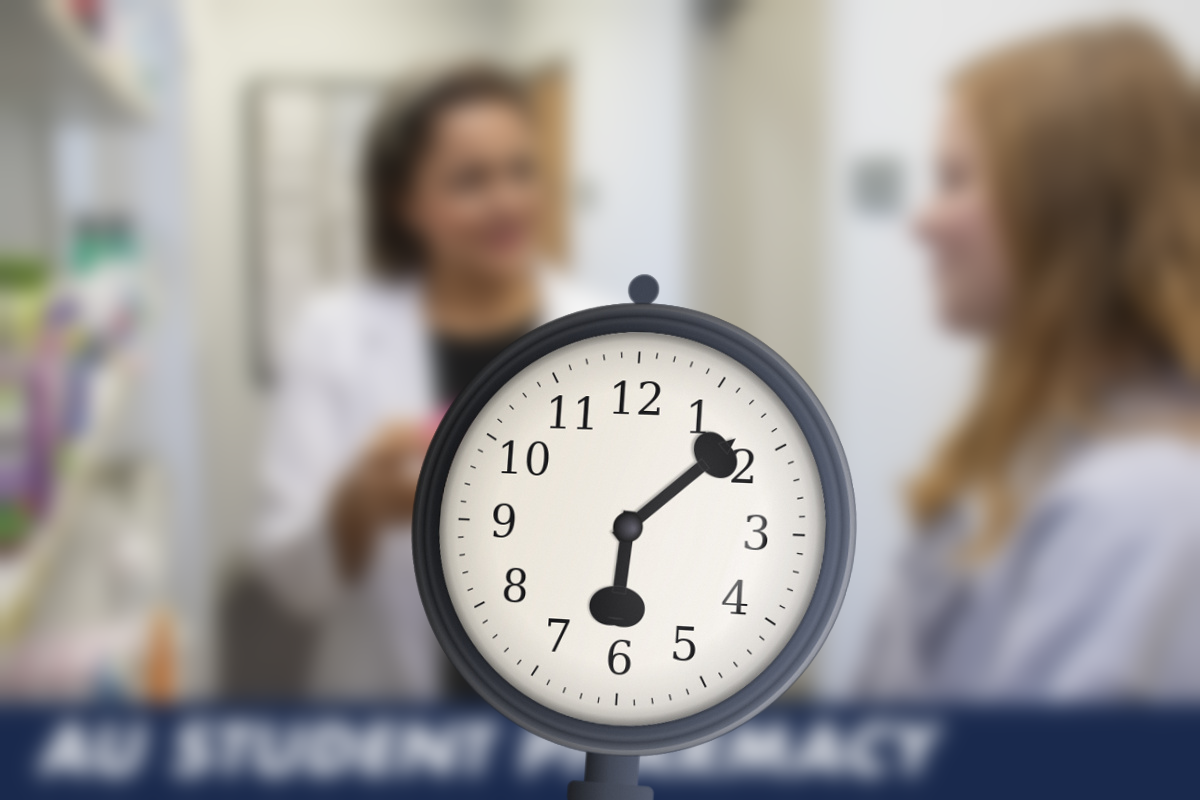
**6:08**
